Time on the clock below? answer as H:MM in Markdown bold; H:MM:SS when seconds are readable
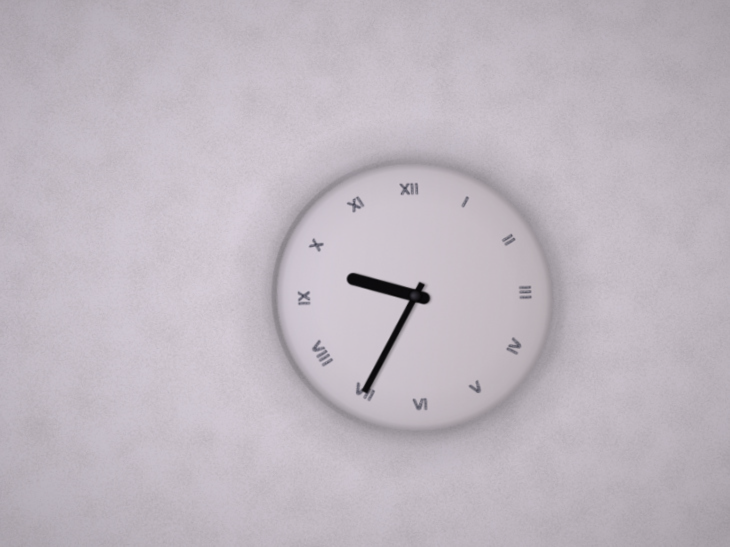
**9:35**
